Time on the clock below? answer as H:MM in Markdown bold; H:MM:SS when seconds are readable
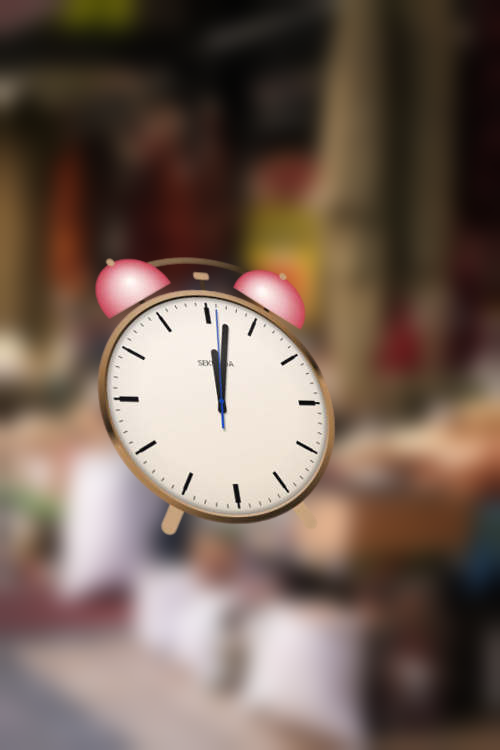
**12:02:01**
